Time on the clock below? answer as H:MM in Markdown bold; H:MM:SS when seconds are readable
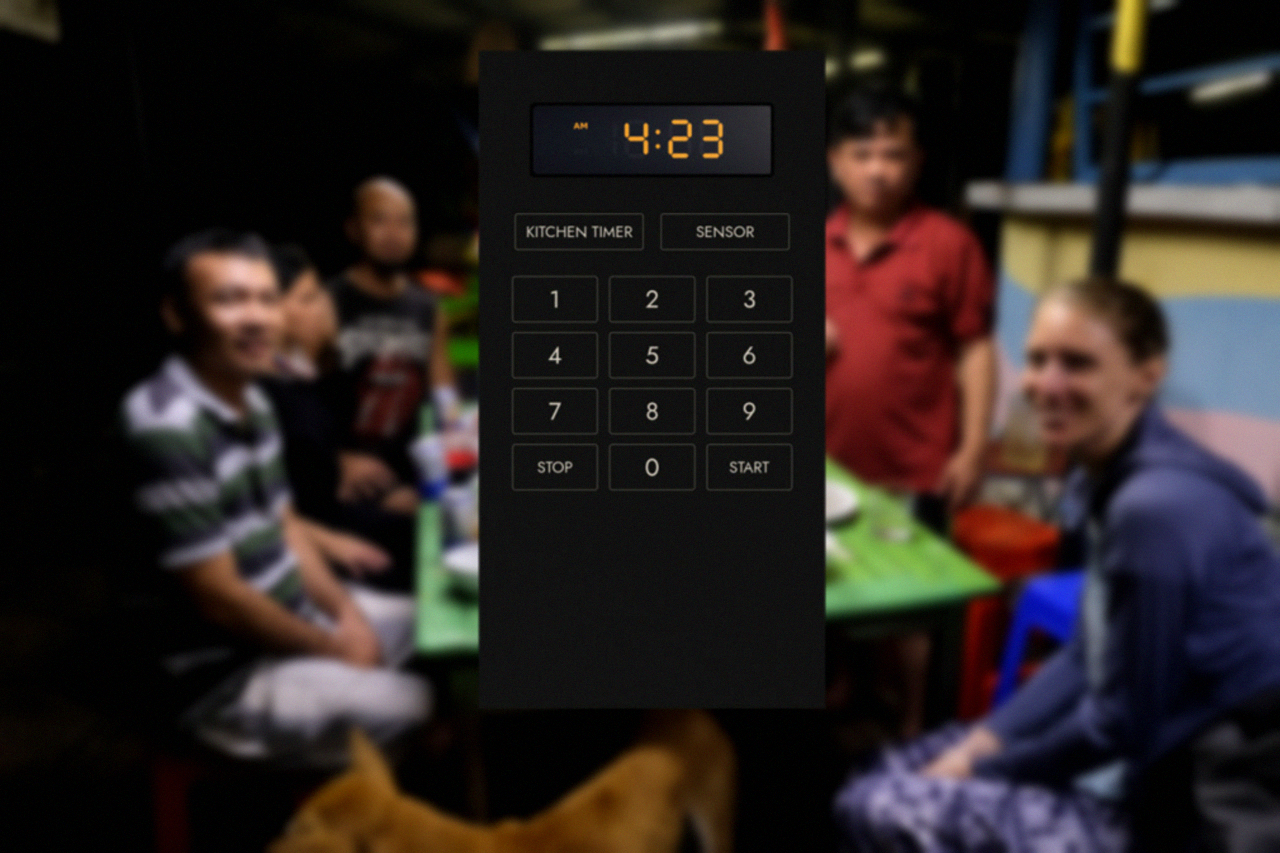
**4:23**
